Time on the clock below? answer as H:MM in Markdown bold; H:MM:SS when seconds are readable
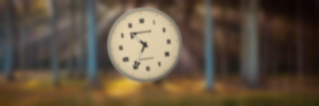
**10:35**
